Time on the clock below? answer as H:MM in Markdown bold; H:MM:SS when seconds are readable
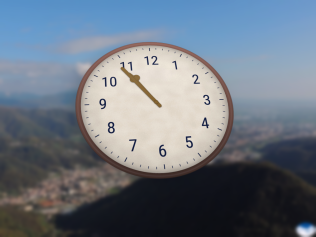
**10:54**
